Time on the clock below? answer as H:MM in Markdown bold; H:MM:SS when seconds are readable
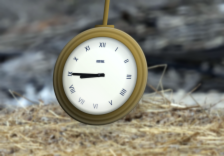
**8:45**
